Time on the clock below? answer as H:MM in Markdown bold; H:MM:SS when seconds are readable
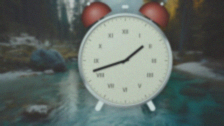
**1:42**
